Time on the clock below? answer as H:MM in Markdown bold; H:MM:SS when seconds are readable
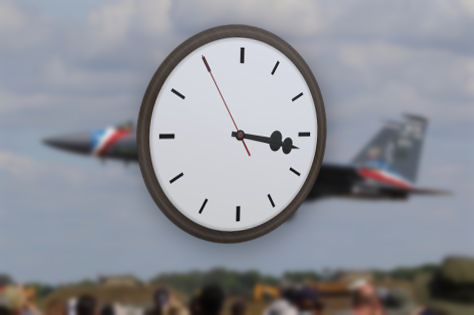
**3:16:55**
